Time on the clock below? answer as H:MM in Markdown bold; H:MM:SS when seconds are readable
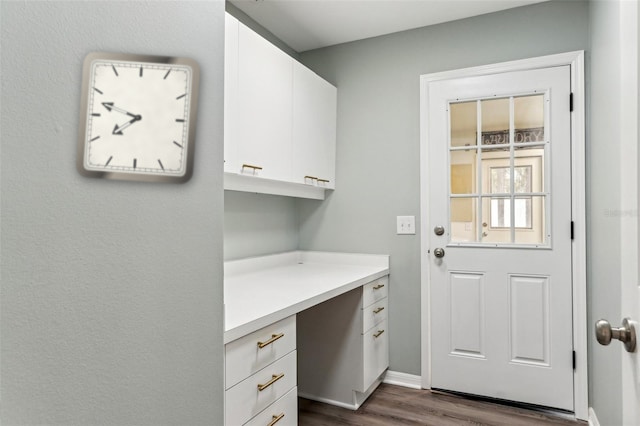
**7:48**
